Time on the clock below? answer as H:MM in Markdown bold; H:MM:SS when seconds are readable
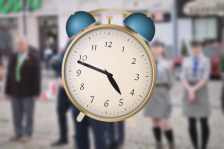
**4:48**
